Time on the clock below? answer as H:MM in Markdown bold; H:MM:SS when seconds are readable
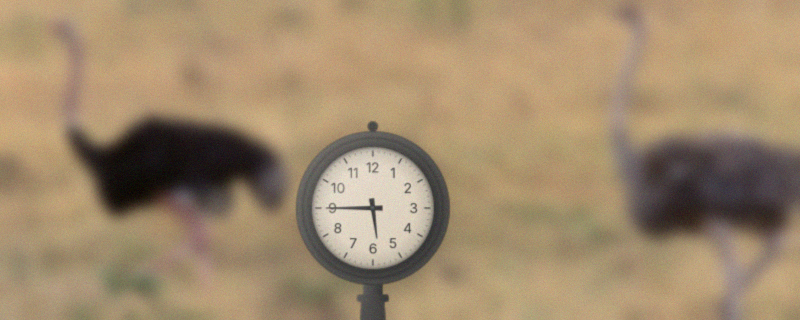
**5:45**
